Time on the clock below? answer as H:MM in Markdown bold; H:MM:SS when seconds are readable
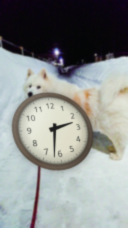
**2:32**
